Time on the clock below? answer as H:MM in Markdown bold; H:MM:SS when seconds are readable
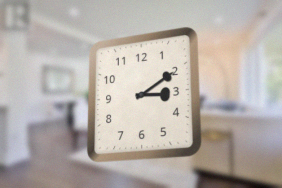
**3:10**
